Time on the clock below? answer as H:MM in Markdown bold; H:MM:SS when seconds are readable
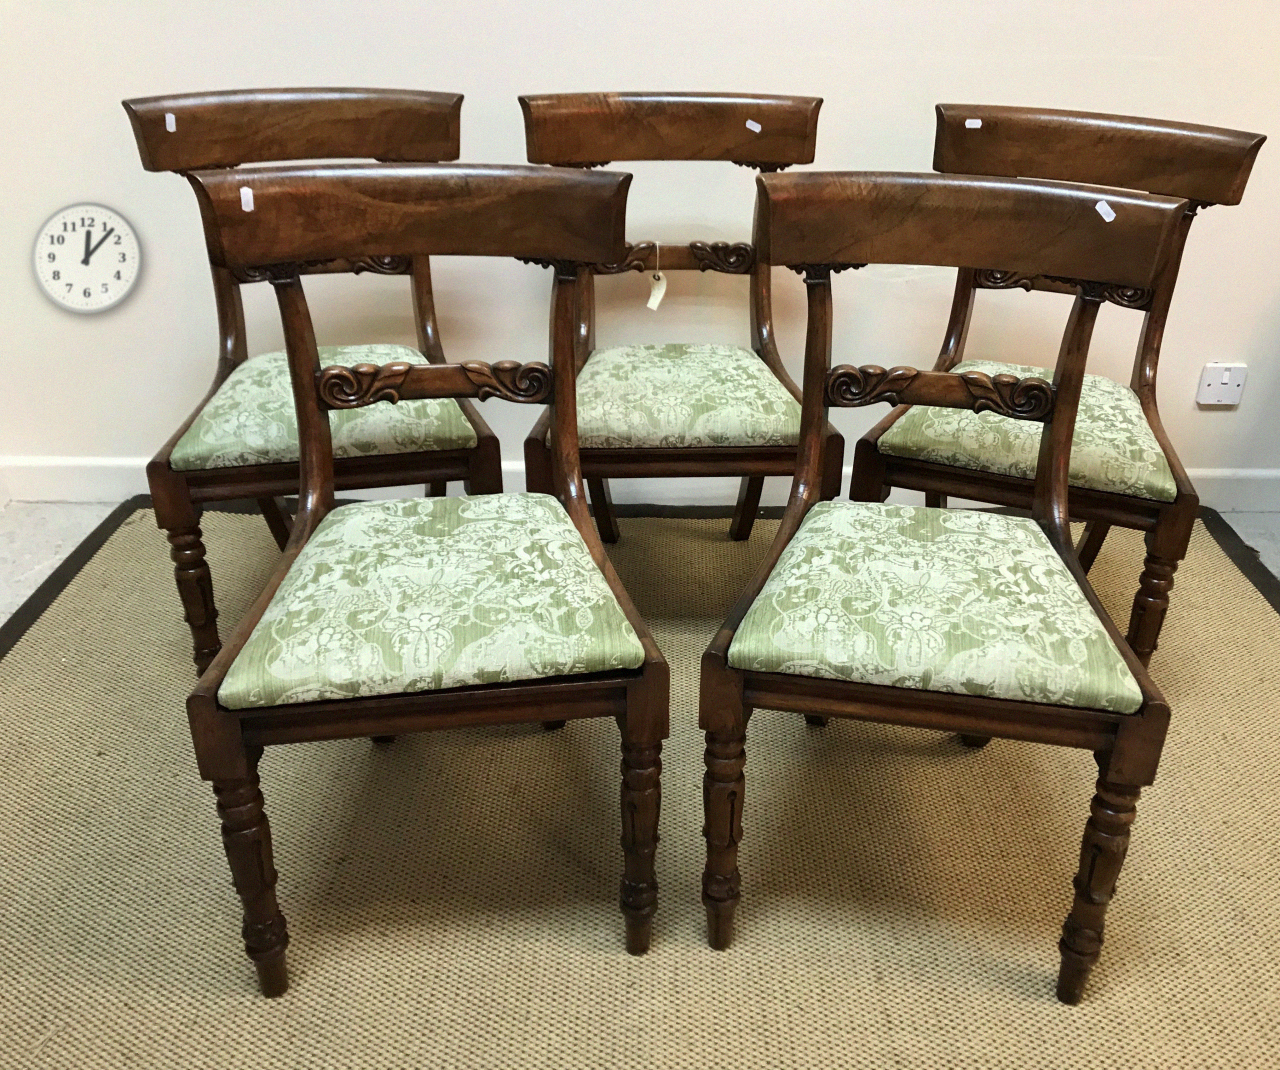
**12:07**
